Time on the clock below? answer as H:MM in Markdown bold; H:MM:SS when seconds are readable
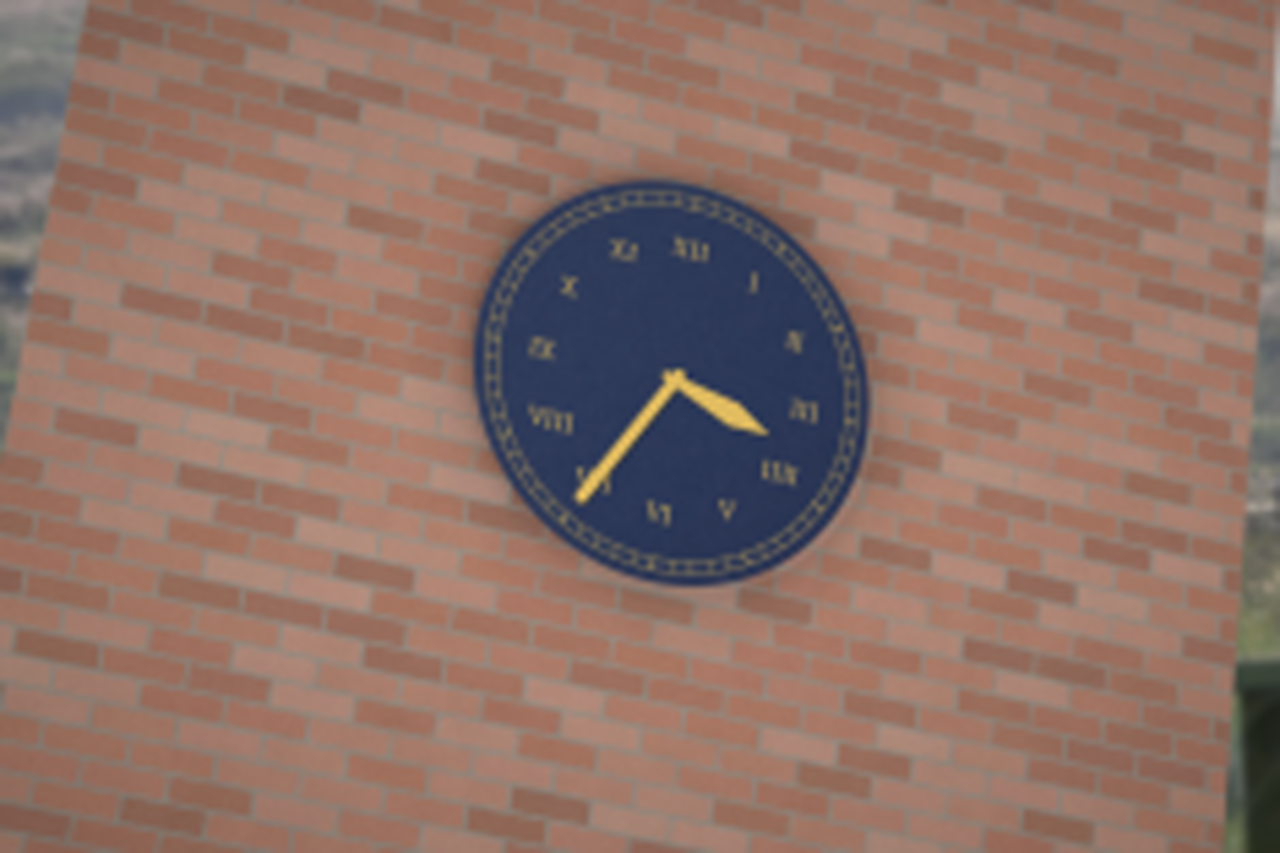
**3:35**
